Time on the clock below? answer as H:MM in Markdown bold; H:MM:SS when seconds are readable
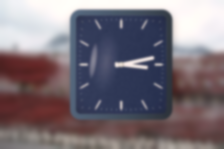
**3:13**
